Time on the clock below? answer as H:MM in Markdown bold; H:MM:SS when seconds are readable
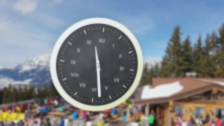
**11:28**
